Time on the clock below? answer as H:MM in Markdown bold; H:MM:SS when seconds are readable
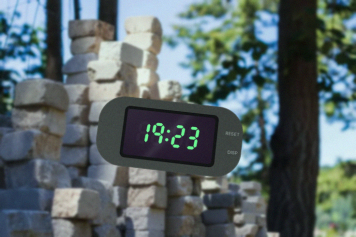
**19:23**
